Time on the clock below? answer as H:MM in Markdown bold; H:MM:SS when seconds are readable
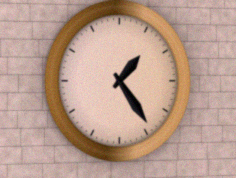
**1:24**
